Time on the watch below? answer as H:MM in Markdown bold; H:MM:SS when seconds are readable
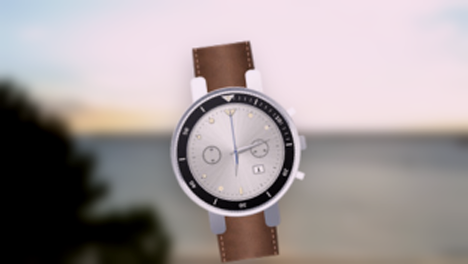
**6:13**
